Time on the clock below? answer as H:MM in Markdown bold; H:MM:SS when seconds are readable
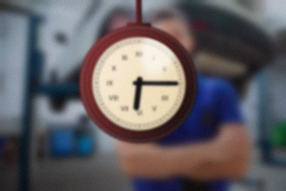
**6:15**
